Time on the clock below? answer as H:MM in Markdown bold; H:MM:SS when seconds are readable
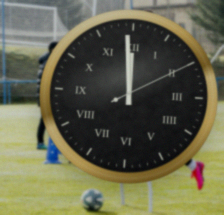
**11:59:10**
